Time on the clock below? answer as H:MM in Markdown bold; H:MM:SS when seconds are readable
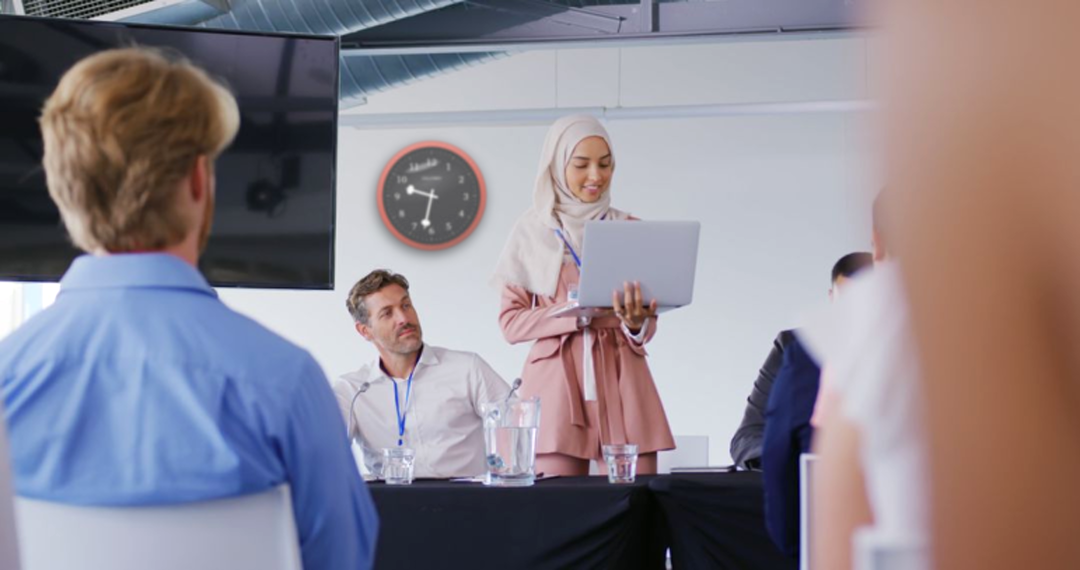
**9:32**
